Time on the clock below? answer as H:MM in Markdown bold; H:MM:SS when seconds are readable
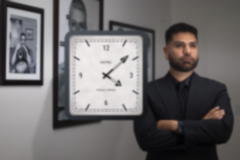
**4:08**
